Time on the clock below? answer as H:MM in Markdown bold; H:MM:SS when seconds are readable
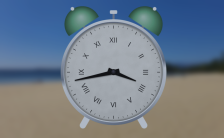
**3:43**
